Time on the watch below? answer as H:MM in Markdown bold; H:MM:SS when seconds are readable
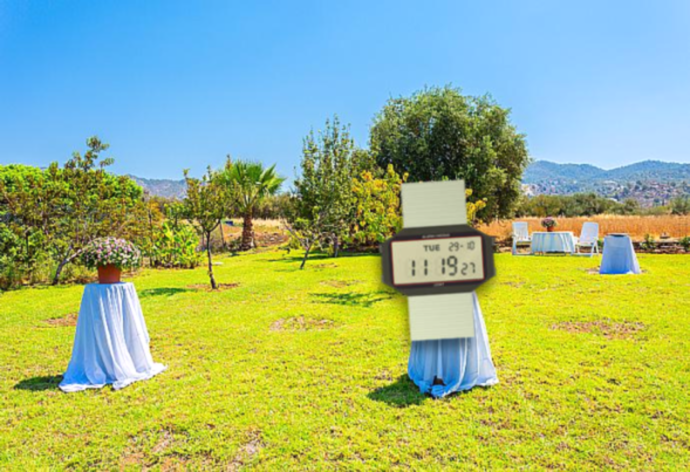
**11:19:27**
